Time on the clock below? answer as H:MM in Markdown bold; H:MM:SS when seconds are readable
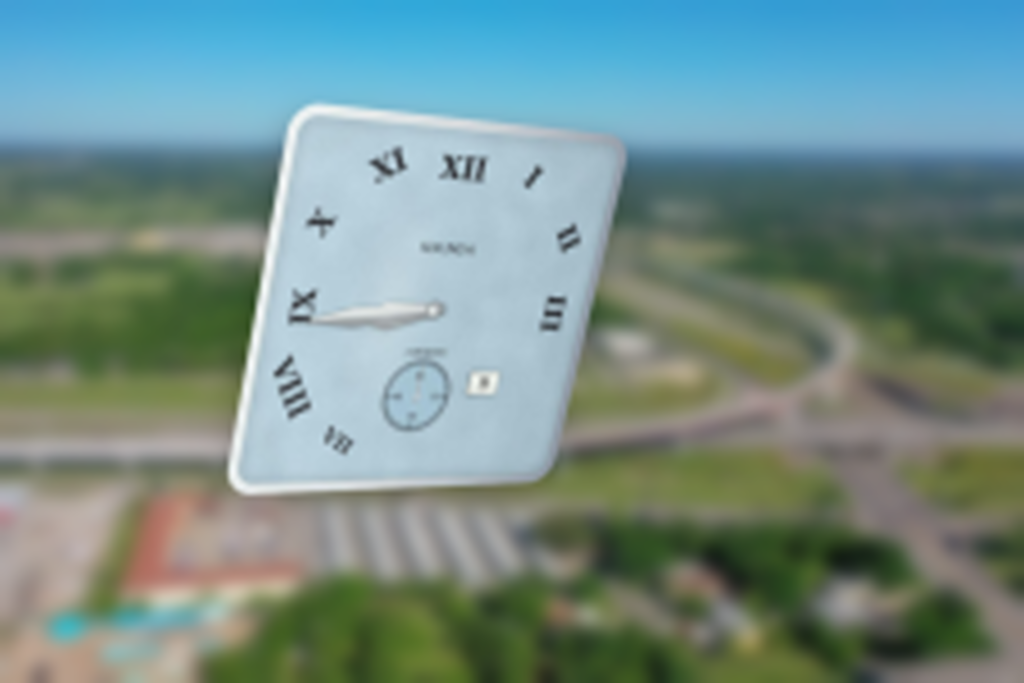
**8:44**
